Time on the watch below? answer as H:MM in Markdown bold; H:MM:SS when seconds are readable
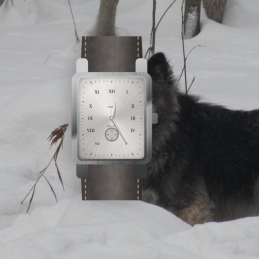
**12:25**
